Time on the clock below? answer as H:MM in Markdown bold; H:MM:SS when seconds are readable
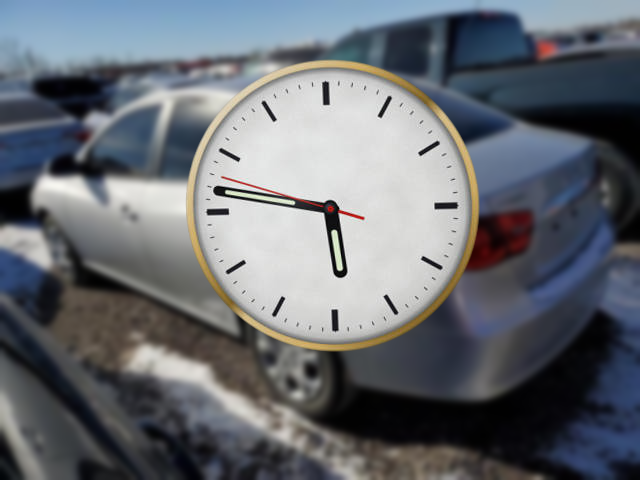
**5:46:48**
